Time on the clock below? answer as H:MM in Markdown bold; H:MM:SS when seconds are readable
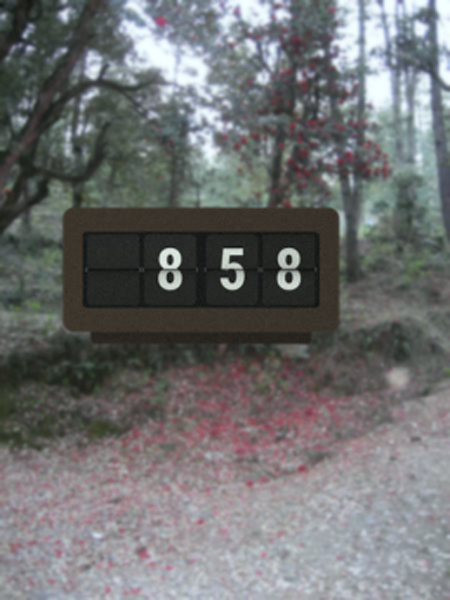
**8:58**
